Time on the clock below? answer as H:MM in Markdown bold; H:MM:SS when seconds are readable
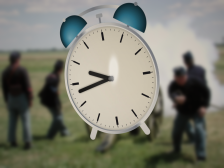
**9:43**
